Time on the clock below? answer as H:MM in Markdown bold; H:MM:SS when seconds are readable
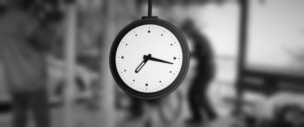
**7:17**
